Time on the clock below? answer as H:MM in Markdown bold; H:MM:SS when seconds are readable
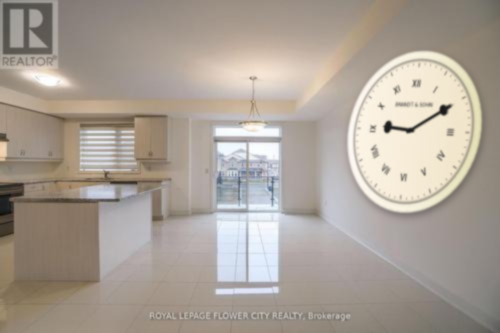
**9:10**
